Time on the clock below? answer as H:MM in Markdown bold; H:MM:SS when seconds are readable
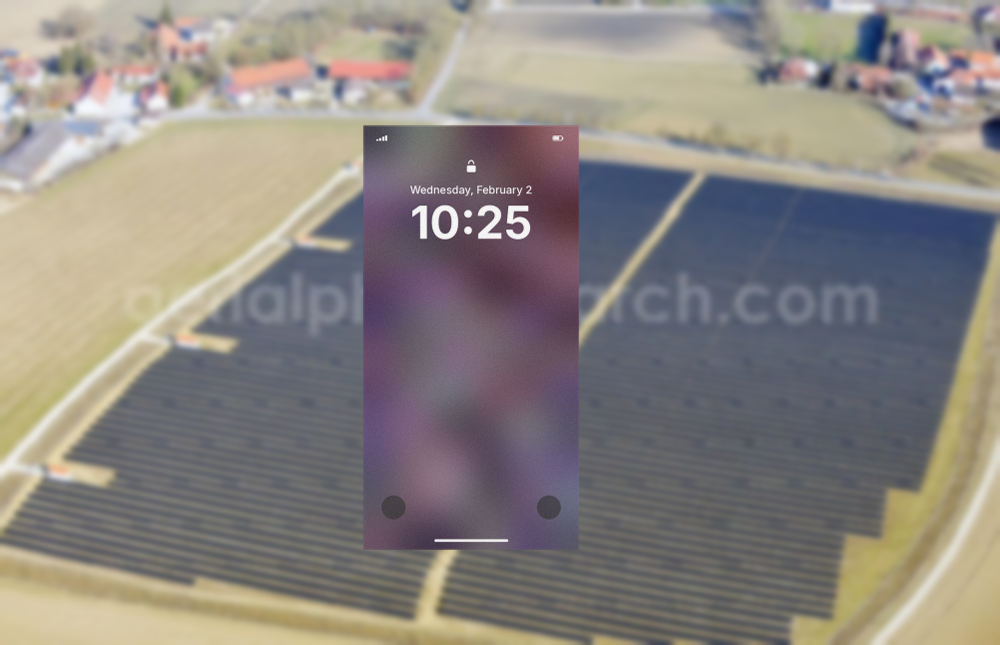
**10:25**
